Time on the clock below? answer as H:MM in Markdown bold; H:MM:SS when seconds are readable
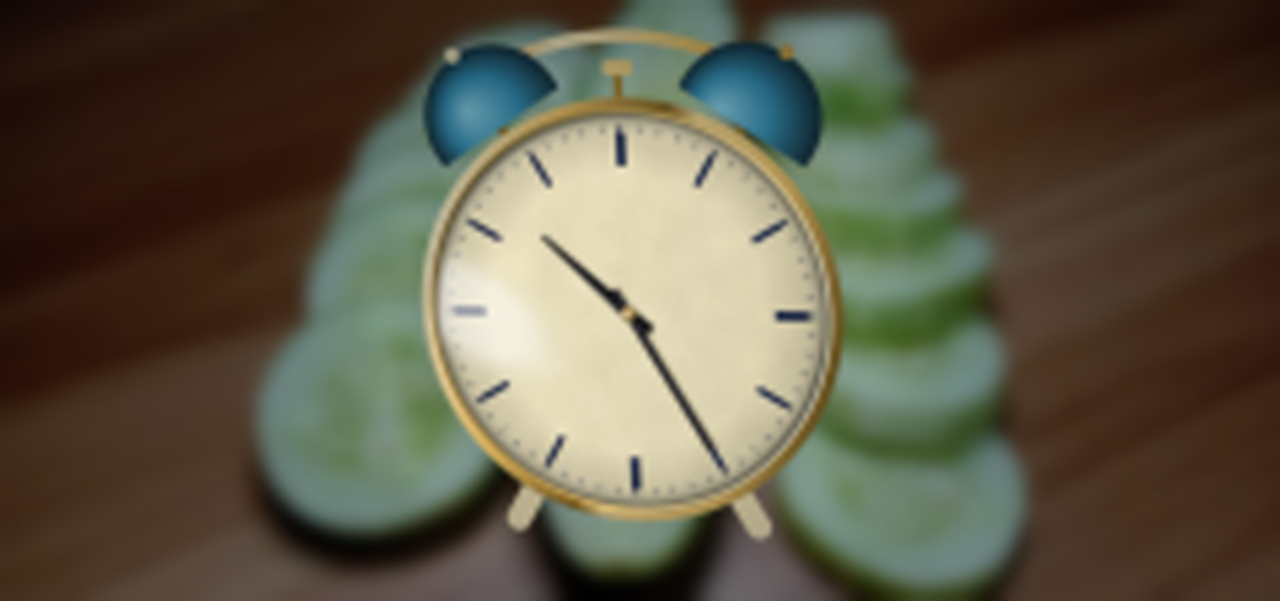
**10:25**
